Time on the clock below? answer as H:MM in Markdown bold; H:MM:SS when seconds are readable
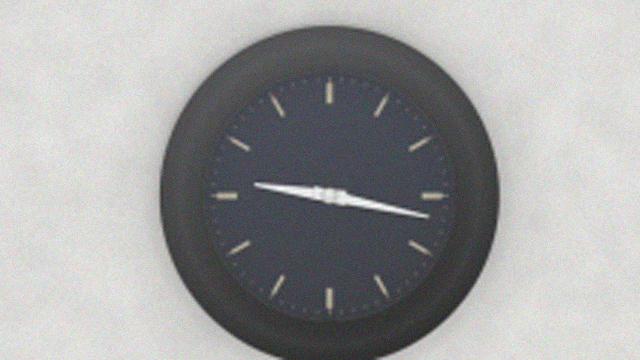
**9:17**
